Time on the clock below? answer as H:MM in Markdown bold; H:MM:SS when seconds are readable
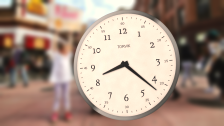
**8:22**
